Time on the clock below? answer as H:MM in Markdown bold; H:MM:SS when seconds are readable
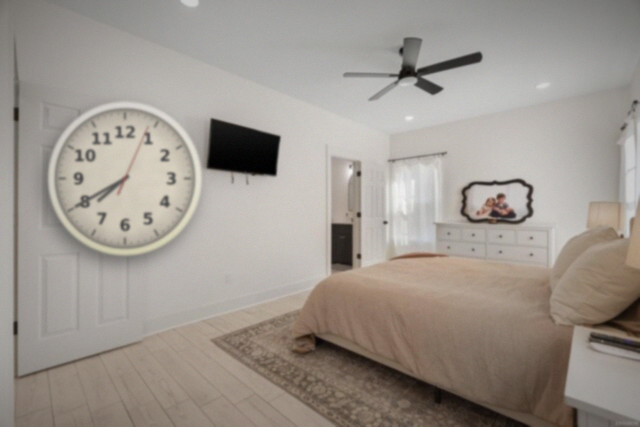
**7:40:04**
